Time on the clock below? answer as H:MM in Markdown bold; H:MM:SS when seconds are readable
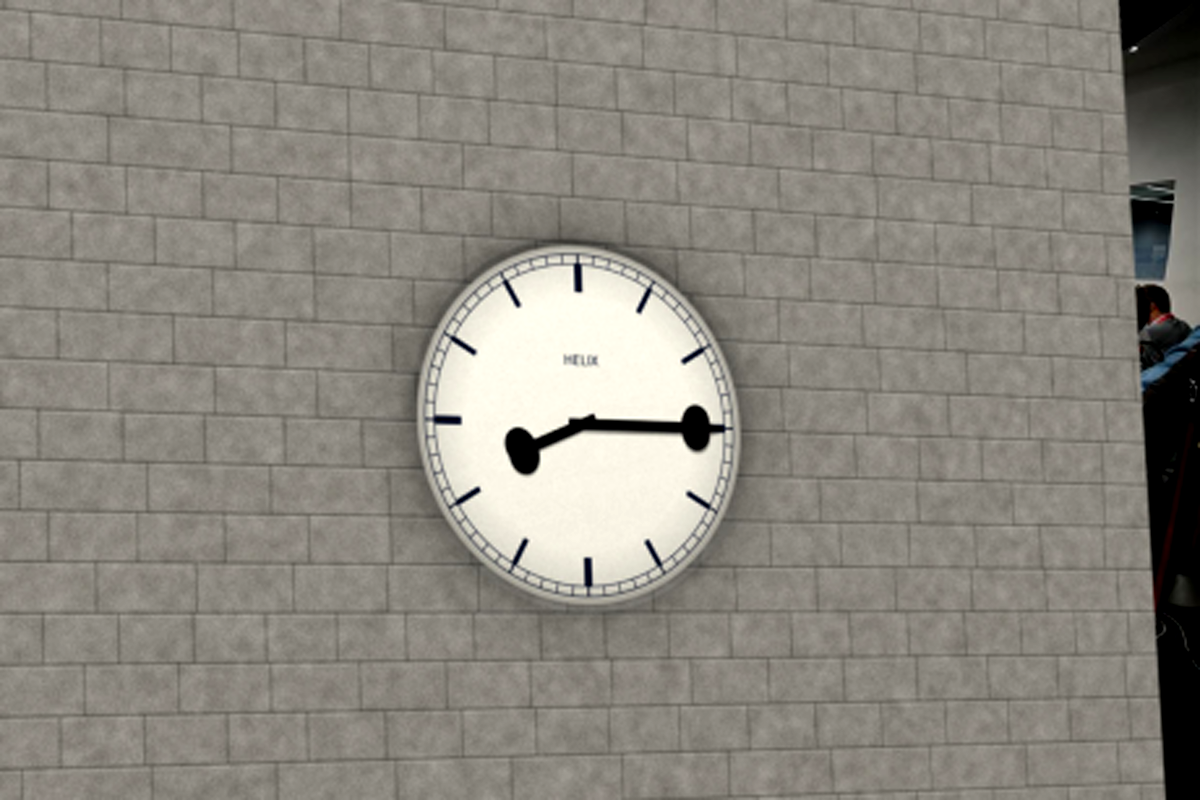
**8:15**
